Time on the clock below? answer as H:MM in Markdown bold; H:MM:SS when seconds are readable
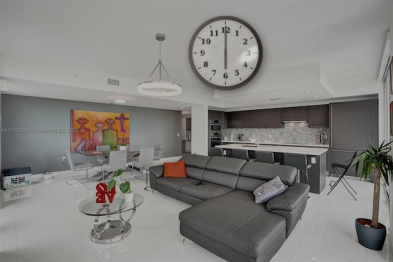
**6:00**
